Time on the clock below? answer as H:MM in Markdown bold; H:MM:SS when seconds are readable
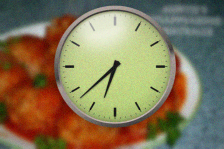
**6:38**
